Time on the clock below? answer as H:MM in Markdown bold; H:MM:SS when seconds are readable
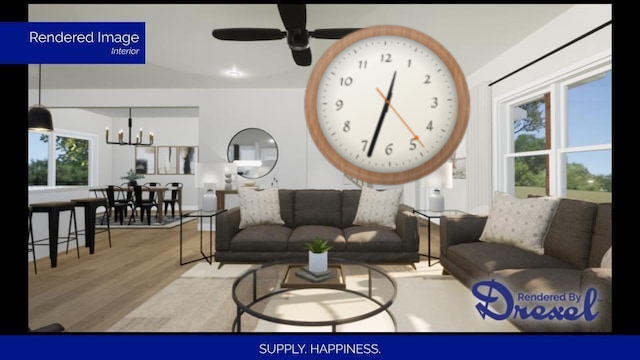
**12:33:24**
